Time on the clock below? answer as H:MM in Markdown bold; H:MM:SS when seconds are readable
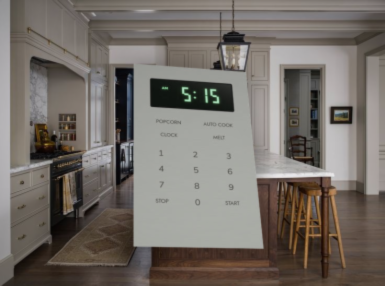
**5:15**
